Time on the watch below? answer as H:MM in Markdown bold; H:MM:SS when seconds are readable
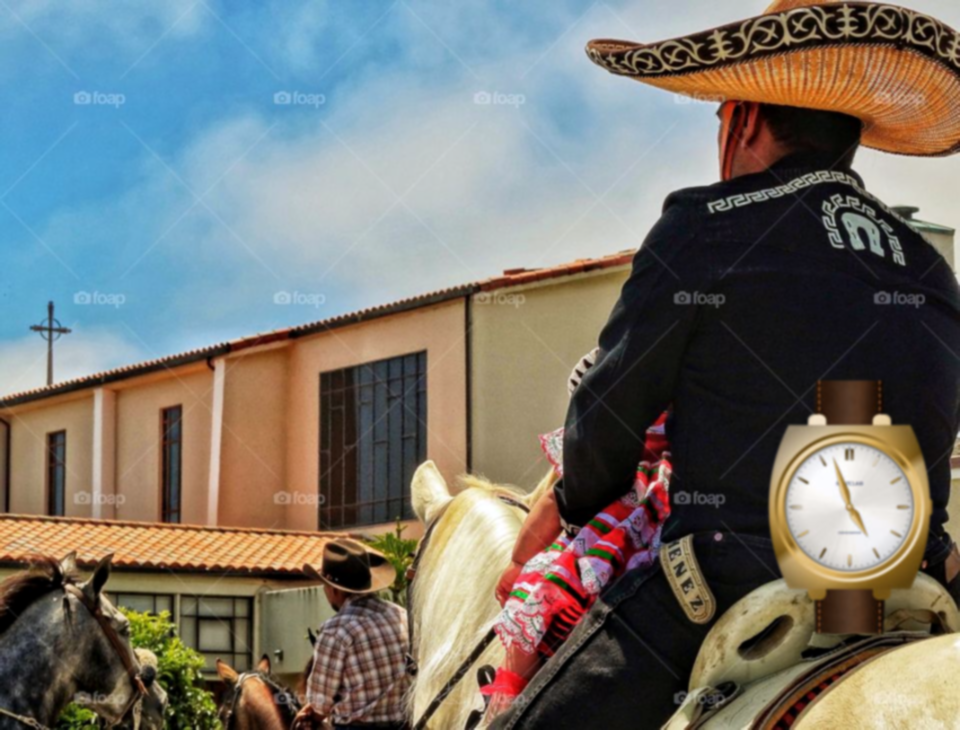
**4:57**
